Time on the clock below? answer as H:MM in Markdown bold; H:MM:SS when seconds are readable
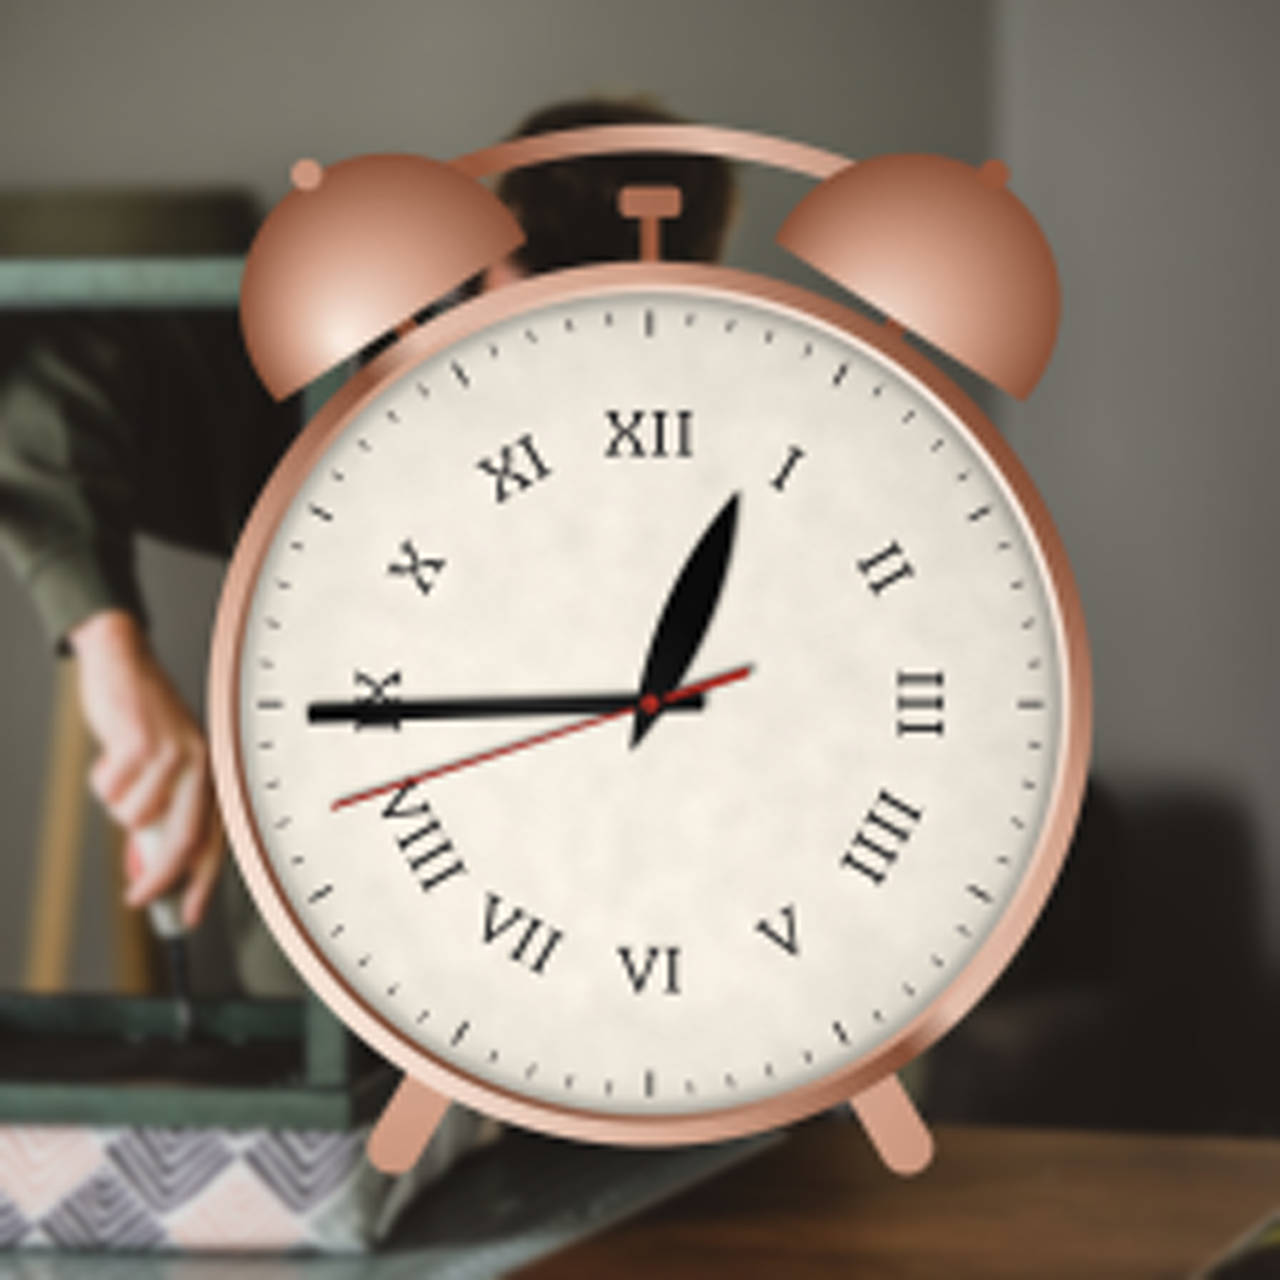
**12:44:42**
